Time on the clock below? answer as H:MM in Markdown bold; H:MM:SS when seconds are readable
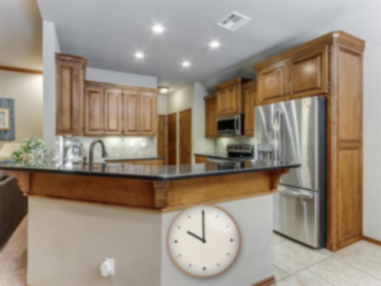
**10:00**
